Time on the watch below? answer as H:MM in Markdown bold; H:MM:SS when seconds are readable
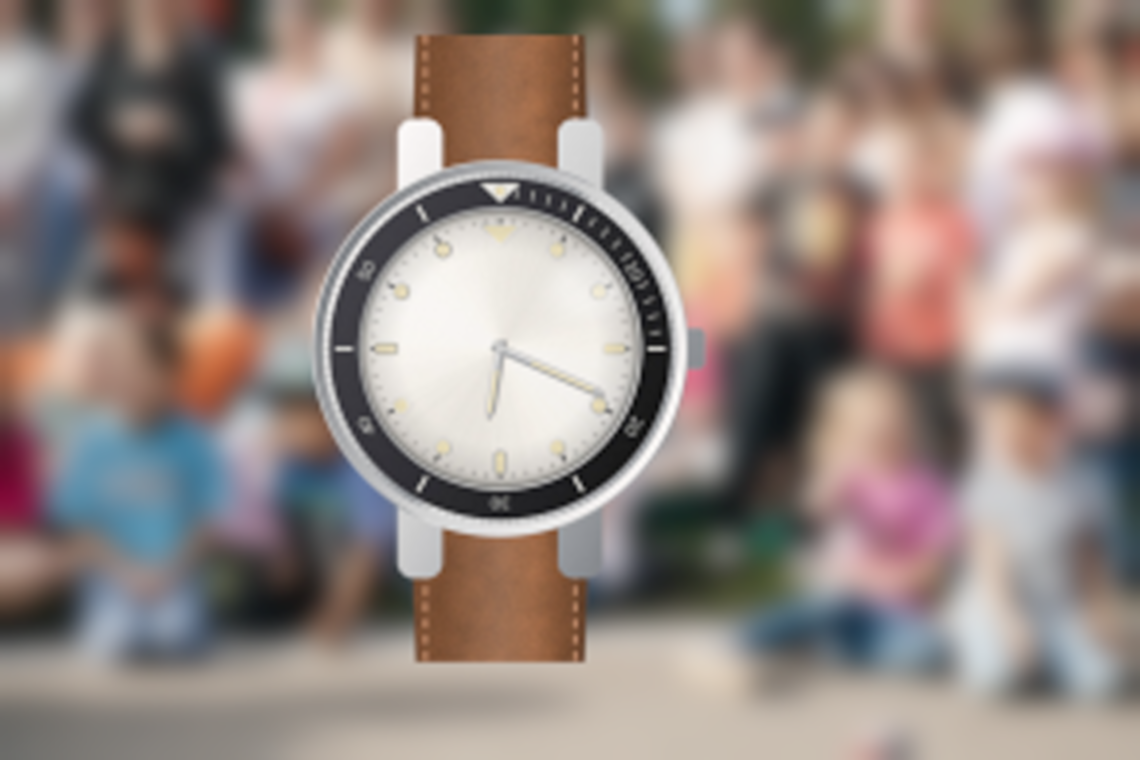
**6:19**
